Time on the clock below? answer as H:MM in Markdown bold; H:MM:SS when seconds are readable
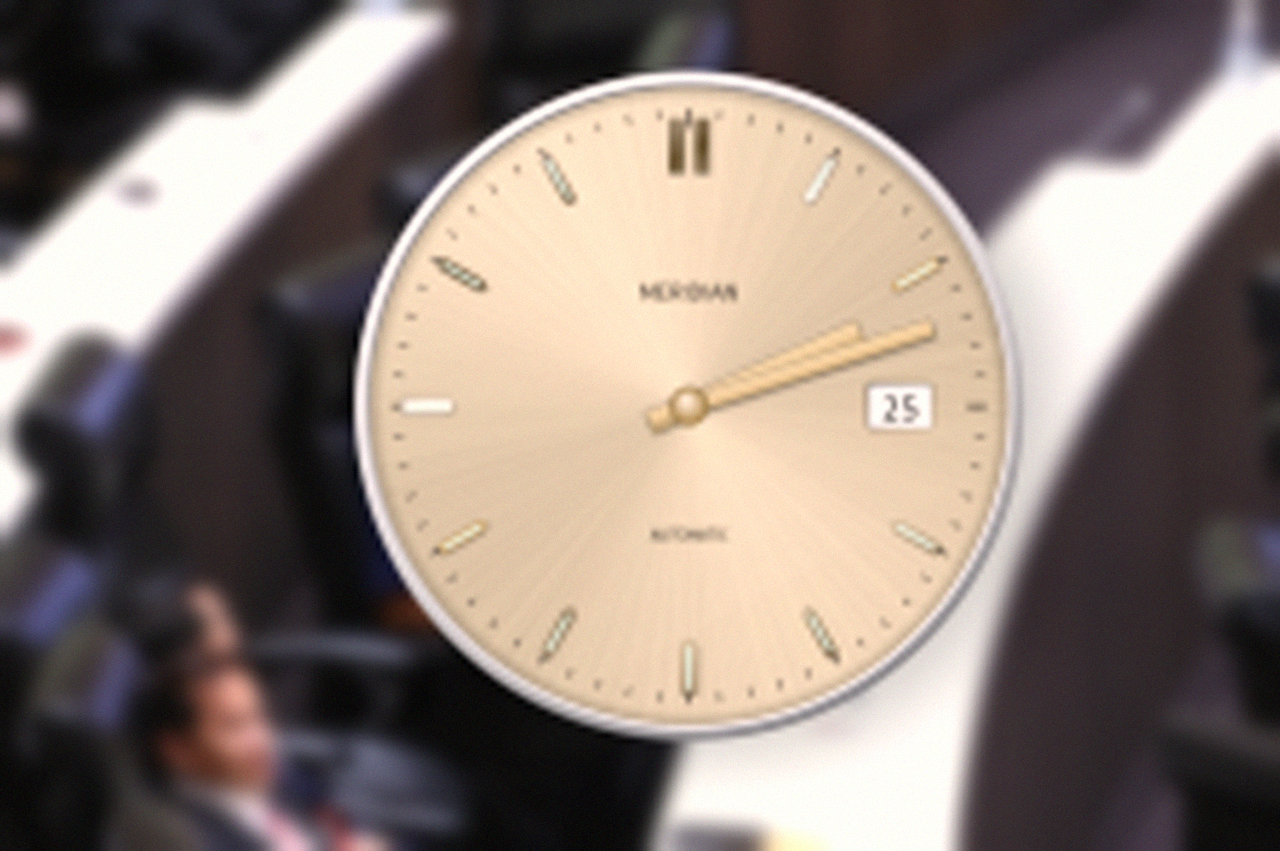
**2:12**
